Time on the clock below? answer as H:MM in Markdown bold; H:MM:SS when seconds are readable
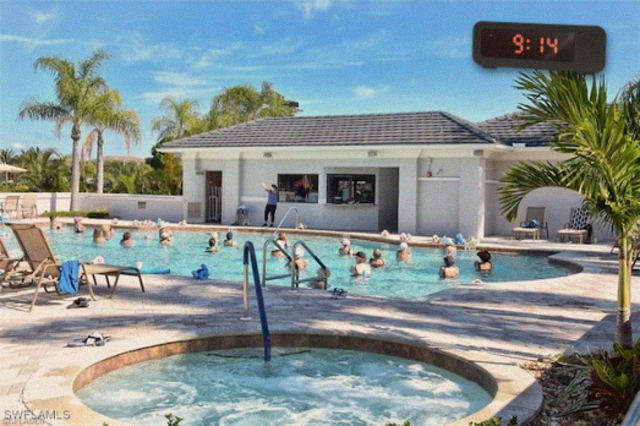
**9:14**
